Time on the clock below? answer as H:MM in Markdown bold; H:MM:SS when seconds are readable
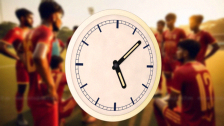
**5:08**
